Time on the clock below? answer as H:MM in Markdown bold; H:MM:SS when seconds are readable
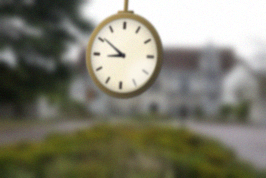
**8:51**
